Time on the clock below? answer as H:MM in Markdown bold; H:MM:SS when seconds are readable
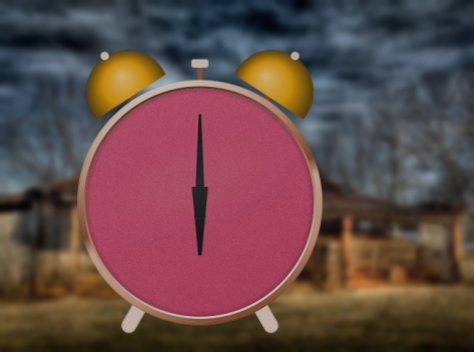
**6:00**
